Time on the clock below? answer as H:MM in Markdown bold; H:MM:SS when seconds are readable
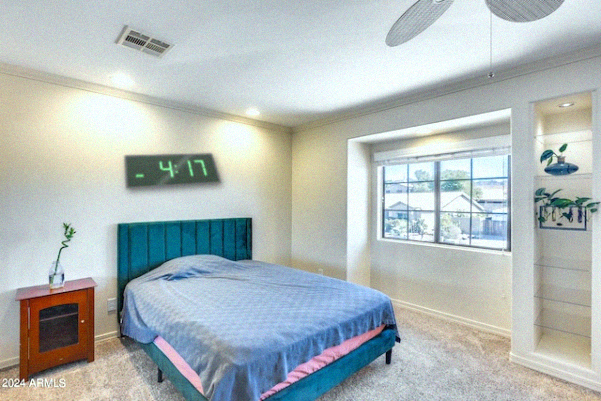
**4:17**
